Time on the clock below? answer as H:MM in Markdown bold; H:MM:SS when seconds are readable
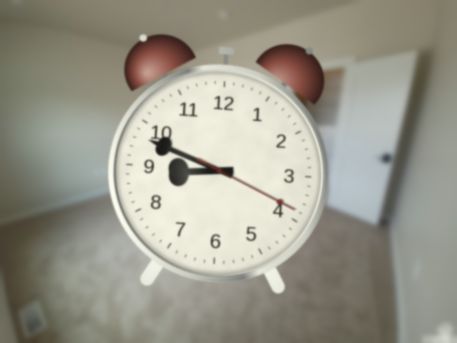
**8:48:19**
